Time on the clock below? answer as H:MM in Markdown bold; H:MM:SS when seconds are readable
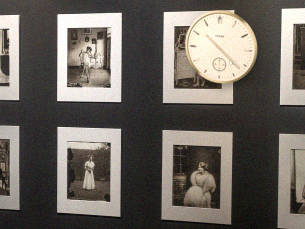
**10:22**
